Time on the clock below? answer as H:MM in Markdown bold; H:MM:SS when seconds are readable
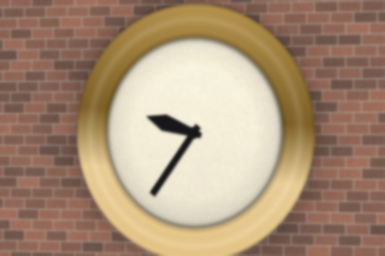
**9:36**
